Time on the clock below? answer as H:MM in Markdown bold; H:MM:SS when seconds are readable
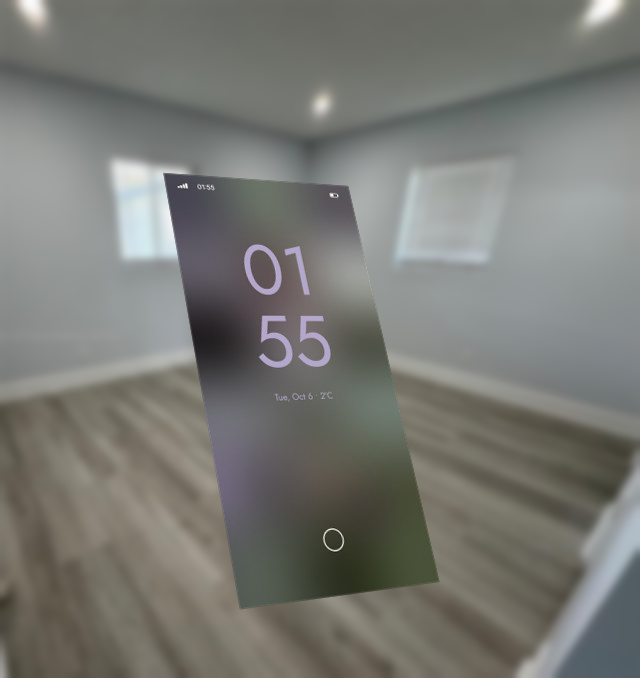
**1:55**
